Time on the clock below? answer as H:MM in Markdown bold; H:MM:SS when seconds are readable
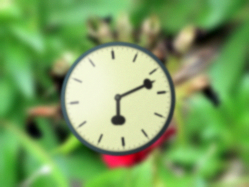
**6:12**
